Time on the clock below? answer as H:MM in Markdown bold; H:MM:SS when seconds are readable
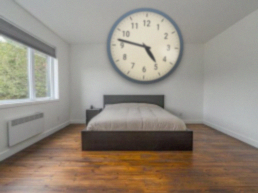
**4:47**
